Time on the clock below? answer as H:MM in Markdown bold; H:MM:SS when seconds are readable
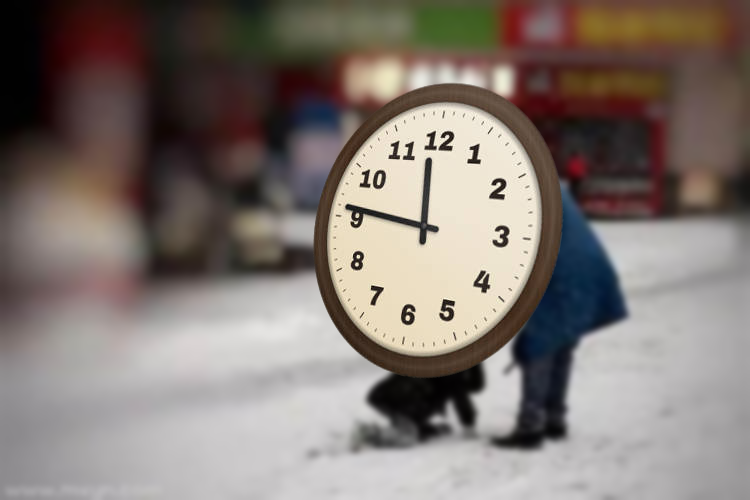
**11:46**
